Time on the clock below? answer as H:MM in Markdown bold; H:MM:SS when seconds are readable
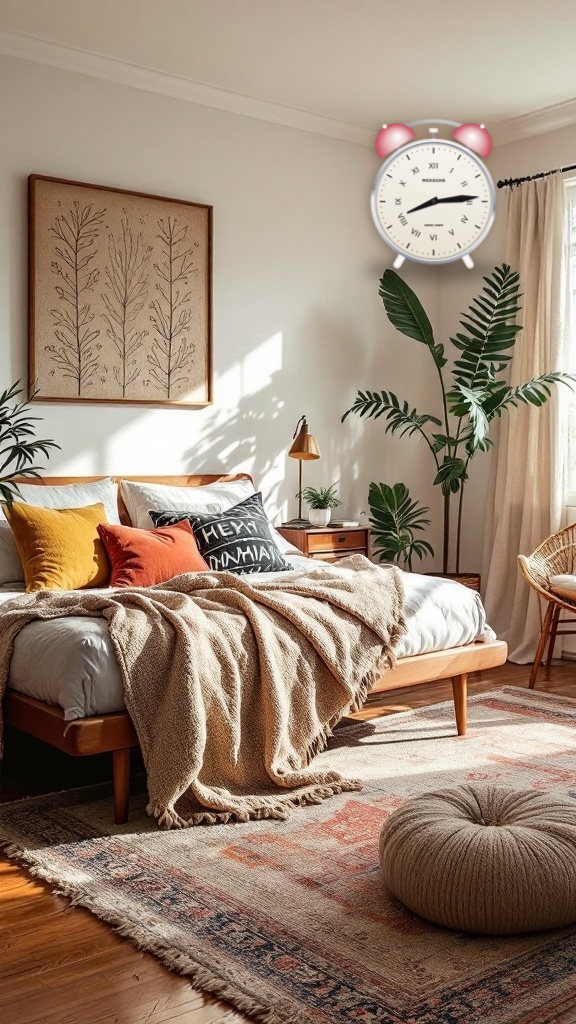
**8:14**
